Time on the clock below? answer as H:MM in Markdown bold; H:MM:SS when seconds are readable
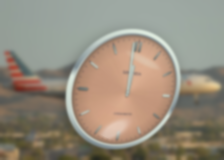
**11:59**
